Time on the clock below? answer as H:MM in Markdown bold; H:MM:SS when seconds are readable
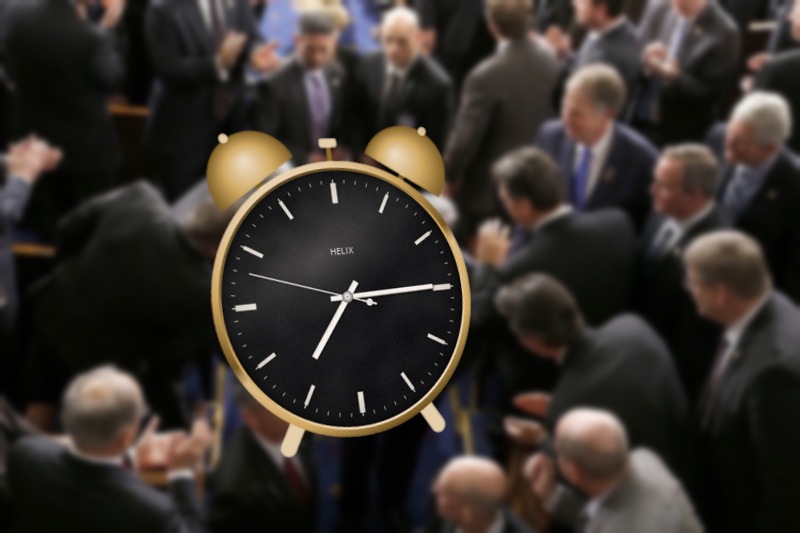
**7:14:48**
